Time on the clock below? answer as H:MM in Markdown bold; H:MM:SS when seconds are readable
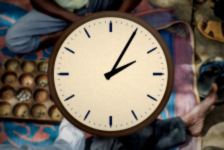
**2:05**
